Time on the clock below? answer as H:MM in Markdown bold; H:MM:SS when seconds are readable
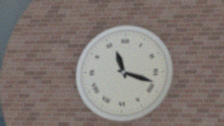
**11:18**
